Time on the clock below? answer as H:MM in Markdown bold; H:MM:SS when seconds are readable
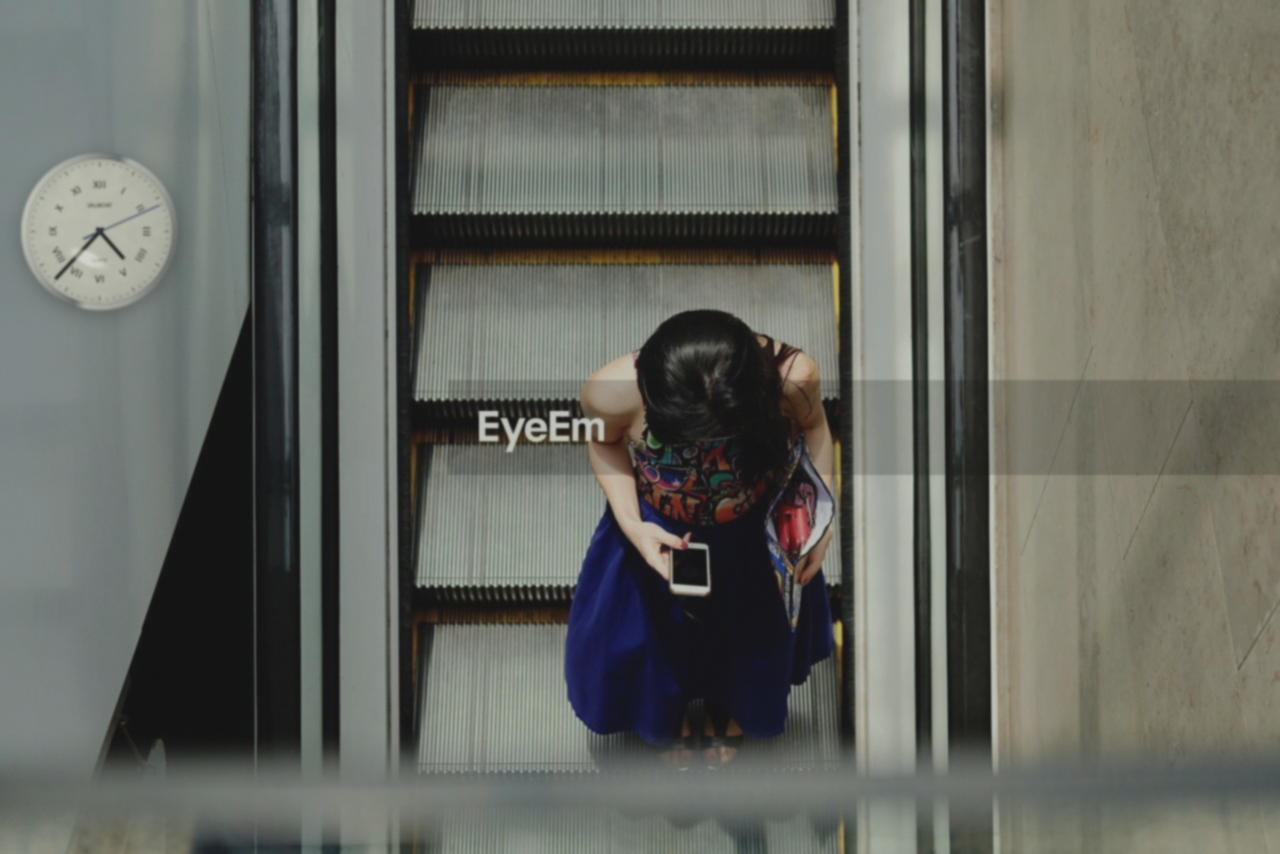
**4:37:11**
